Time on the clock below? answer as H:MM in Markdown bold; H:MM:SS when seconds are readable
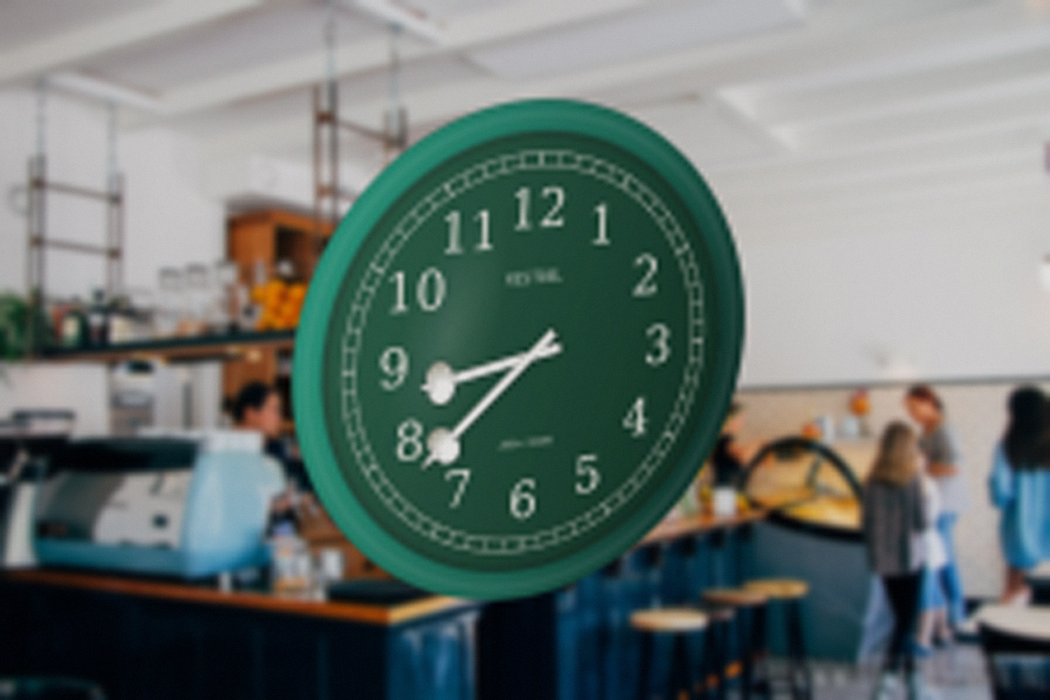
**8:38**
